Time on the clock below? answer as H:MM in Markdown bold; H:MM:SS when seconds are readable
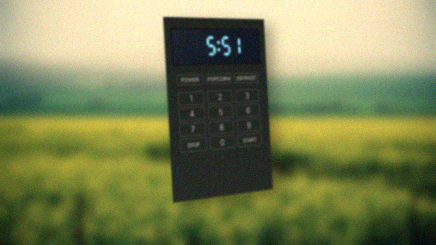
**5:51**
